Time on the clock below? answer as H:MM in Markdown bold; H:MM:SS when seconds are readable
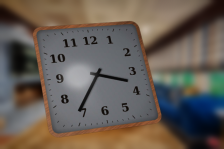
**3:36**
